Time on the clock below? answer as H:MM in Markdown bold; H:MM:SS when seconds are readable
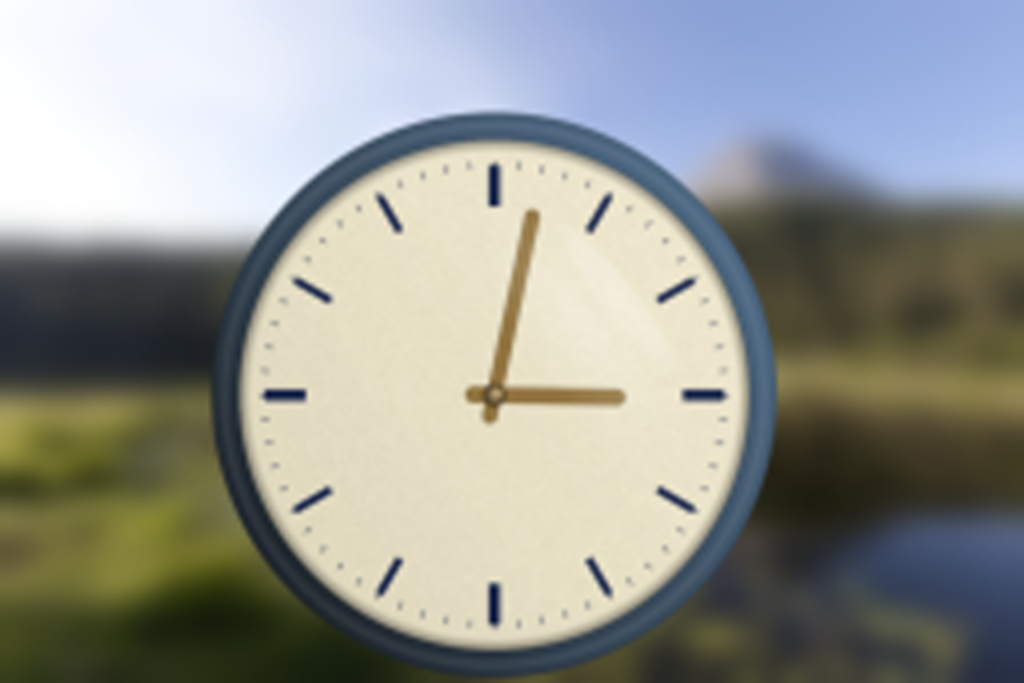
**3:02**
